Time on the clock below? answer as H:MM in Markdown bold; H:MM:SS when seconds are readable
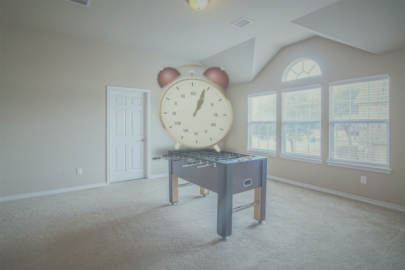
**1:04**
